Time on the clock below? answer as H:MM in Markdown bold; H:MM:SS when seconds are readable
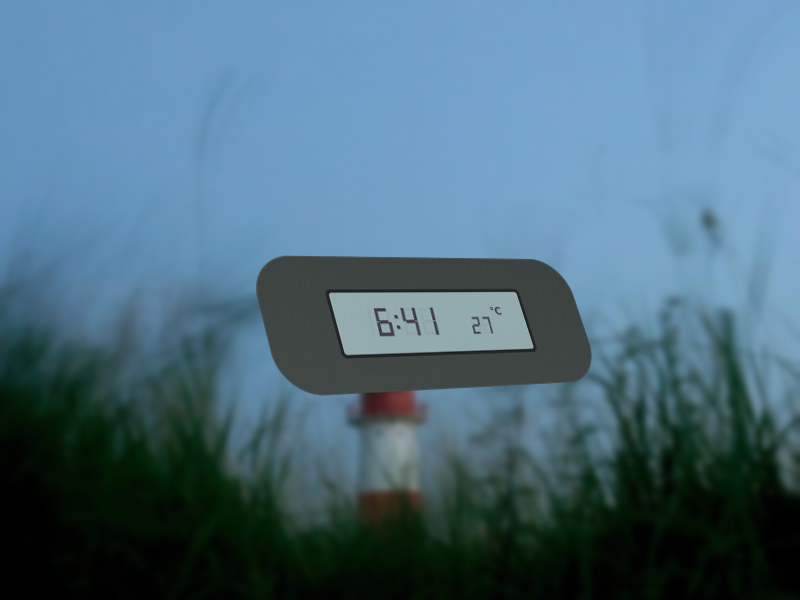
**6:41**
